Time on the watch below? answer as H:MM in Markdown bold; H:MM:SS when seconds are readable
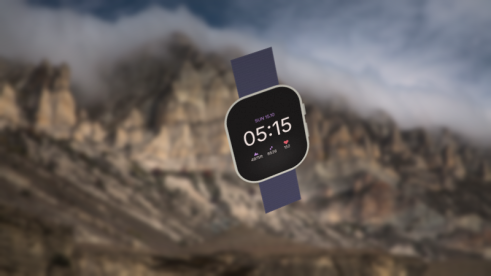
**5:15**
